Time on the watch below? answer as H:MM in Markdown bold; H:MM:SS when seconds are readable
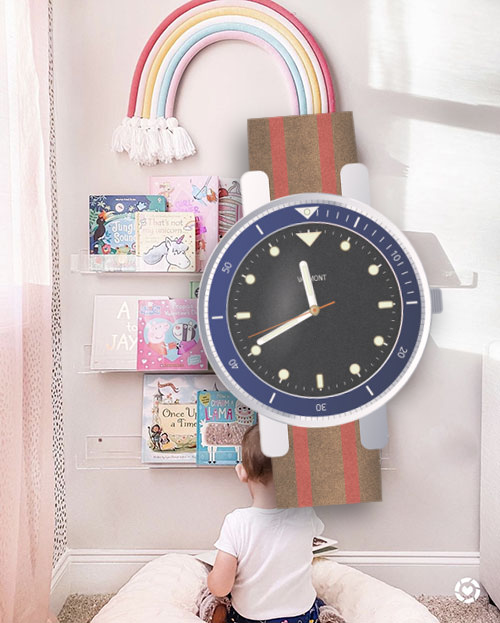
**11:40:42**
